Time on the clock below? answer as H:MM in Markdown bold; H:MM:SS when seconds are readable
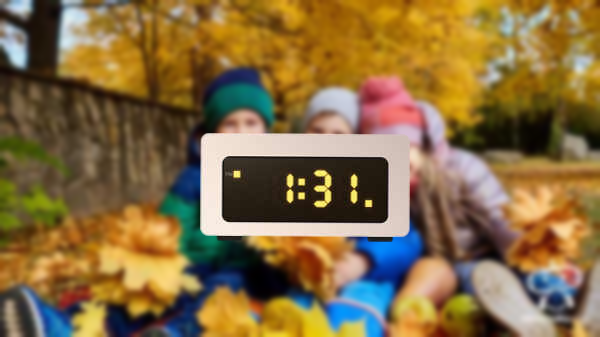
**1:31**
